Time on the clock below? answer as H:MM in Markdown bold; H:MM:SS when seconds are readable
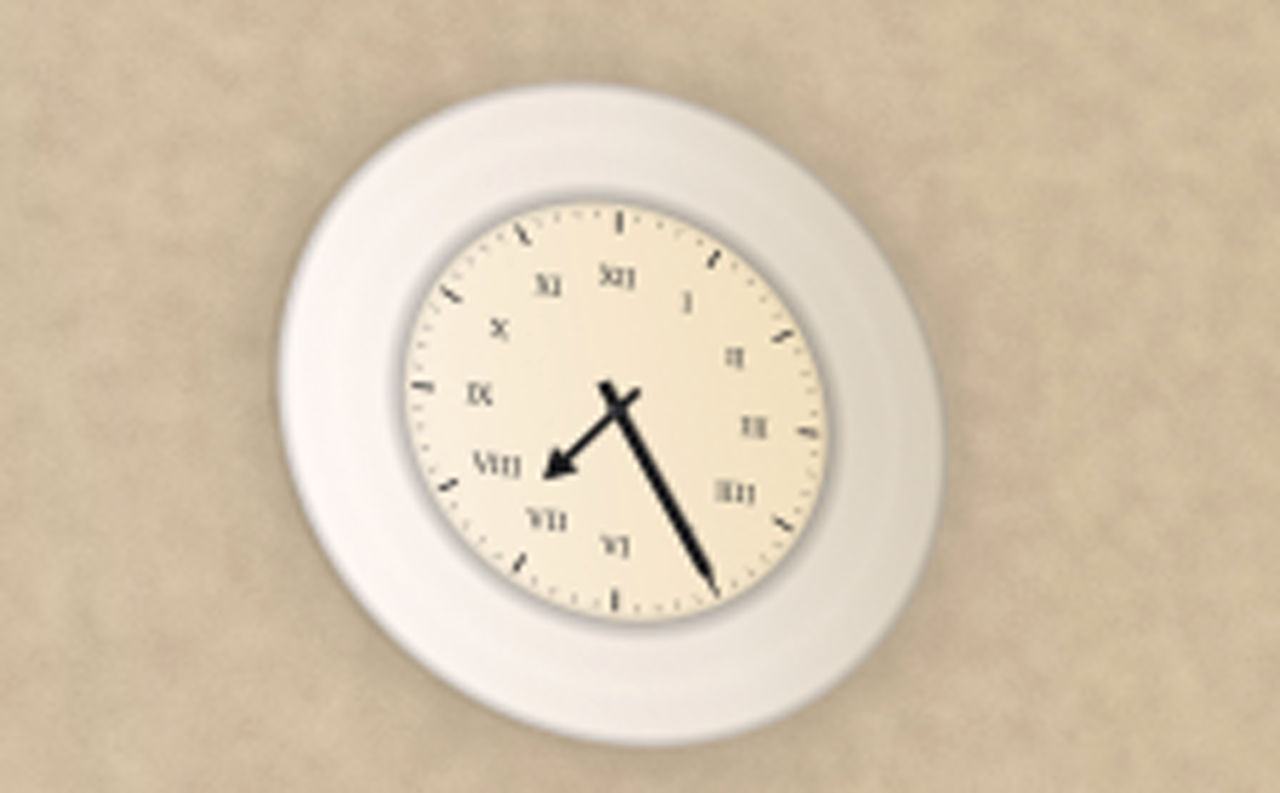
**7:25**
